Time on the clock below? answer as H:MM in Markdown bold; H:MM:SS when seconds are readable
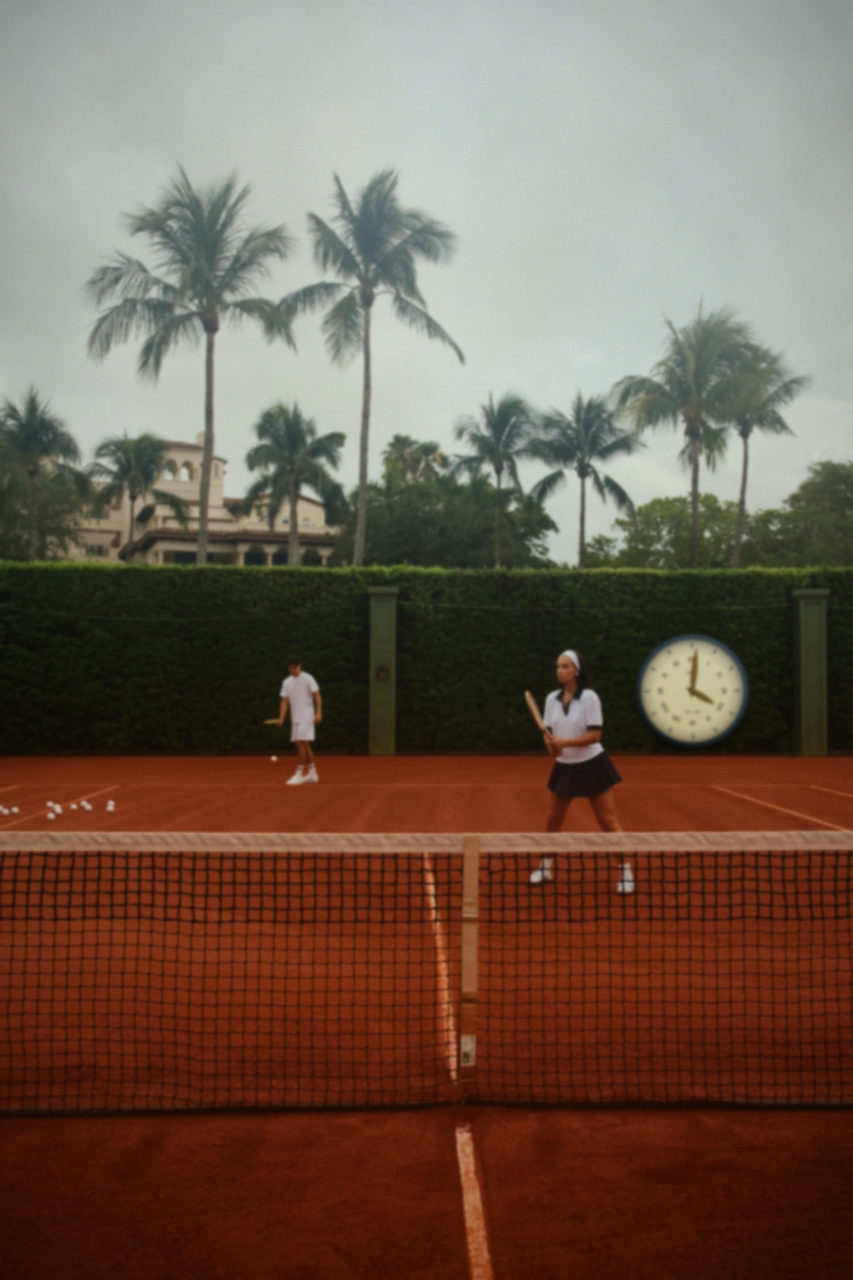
**4:01**
